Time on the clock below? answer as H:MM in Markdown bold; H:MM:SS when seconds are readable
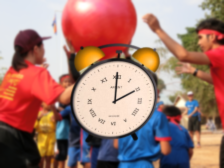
**2:00**
